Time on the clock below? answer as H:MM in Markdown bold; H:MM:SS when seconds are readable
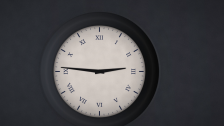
**2:46**
